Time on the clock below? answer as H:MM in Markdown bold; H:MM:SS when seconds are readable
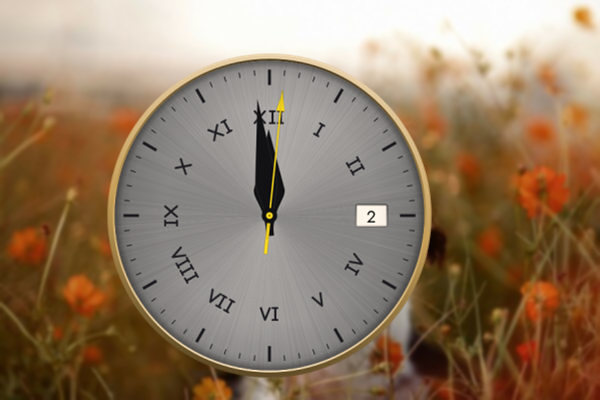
**11:59:01**
